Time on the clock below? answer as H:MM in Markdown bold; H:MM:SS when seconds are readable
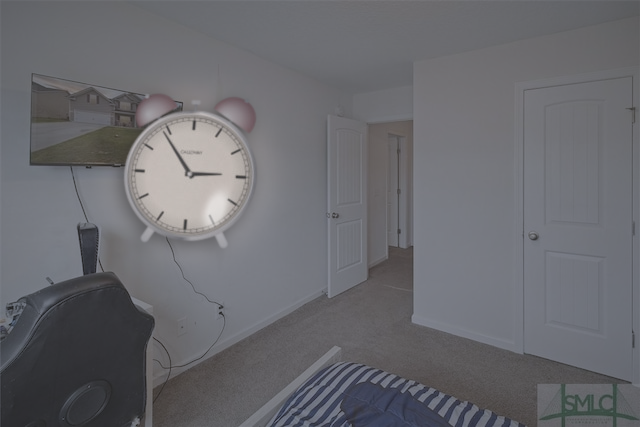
**2:54**
